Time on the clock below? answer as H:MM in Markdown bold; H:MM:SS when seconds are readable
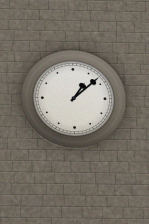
**1:08**
